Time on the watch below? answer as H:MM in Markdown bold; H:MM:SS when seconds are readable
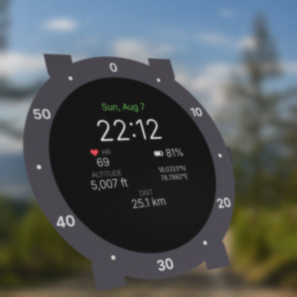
**22:12**
